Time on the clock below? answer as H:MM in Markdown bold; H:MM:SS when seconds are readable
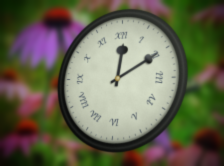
**12:10**
